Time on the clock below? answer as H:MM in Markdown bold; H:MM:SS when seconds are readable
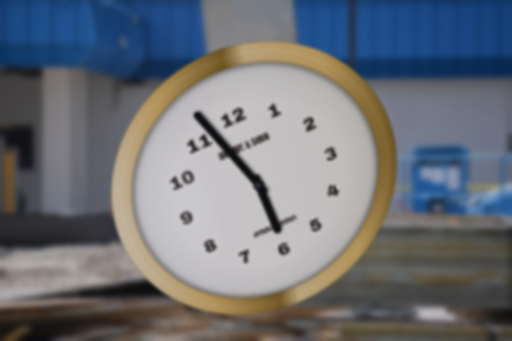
**5:57**
